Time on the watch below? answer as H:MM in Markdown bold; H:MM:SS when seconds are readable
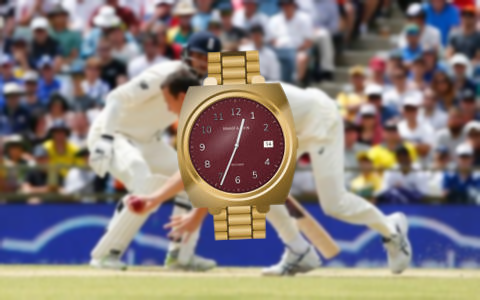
**12:34**
